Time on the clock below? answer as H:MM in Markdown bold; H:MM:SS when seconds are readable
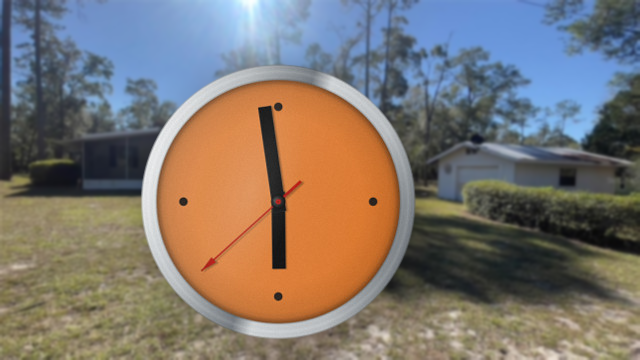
**5:58:38**
